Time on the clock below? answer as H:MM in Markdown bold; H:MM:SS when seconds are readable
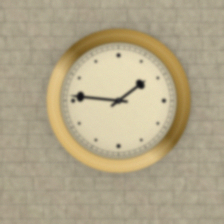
**1:46**
